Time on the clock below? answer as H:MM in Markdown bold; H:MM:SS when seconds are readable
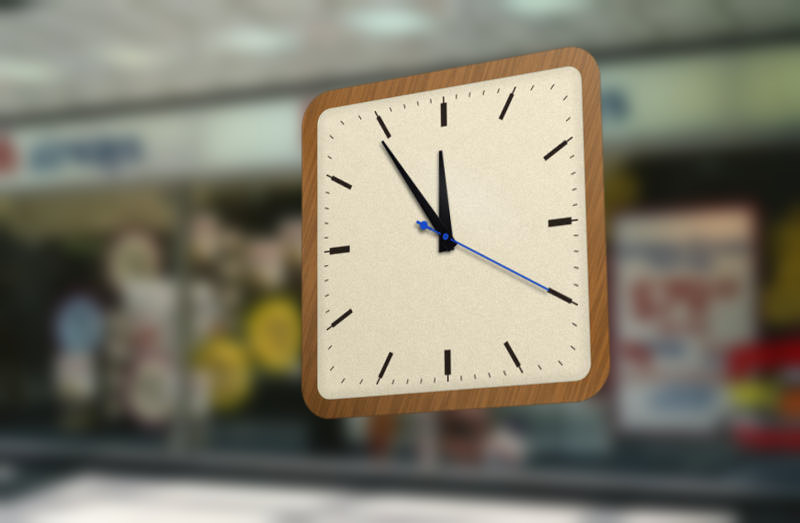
**11:54:20**
